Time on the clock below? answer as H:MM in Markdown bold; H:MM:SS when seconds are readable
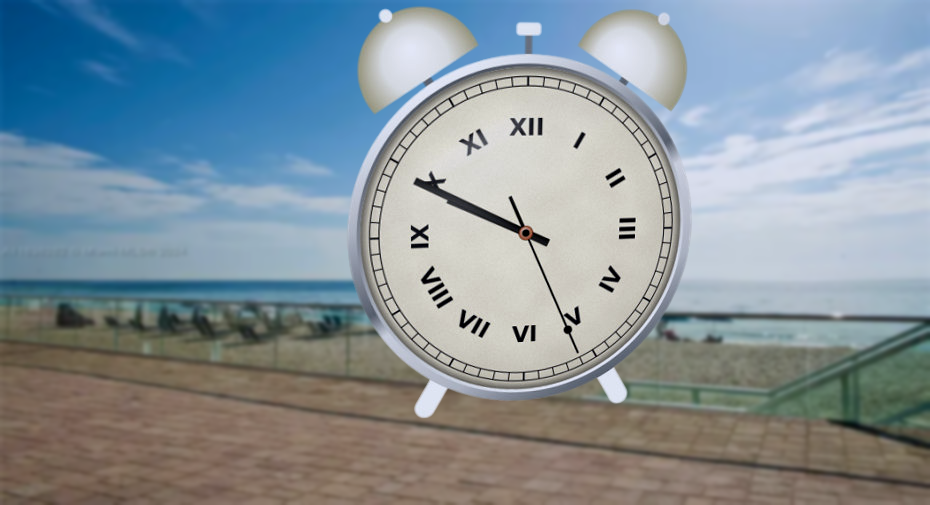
**9:49:26**
